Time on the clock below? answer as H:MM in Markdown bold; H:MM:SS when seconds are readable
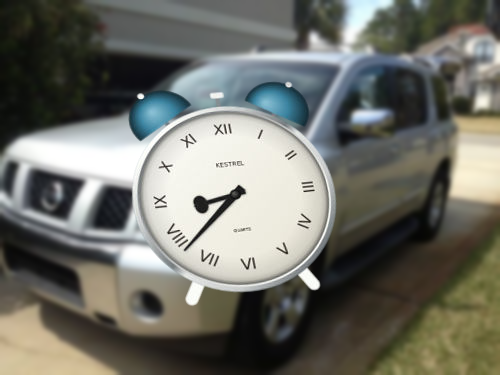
**8:38**
